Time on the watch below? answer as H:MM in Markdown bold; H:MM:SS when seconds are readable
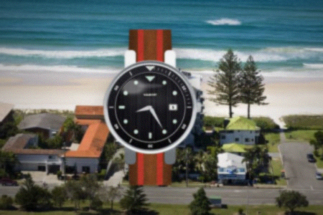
**8:25**
